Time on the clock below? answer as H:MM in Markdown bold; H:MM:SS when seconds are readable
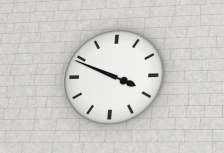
**3:49**
